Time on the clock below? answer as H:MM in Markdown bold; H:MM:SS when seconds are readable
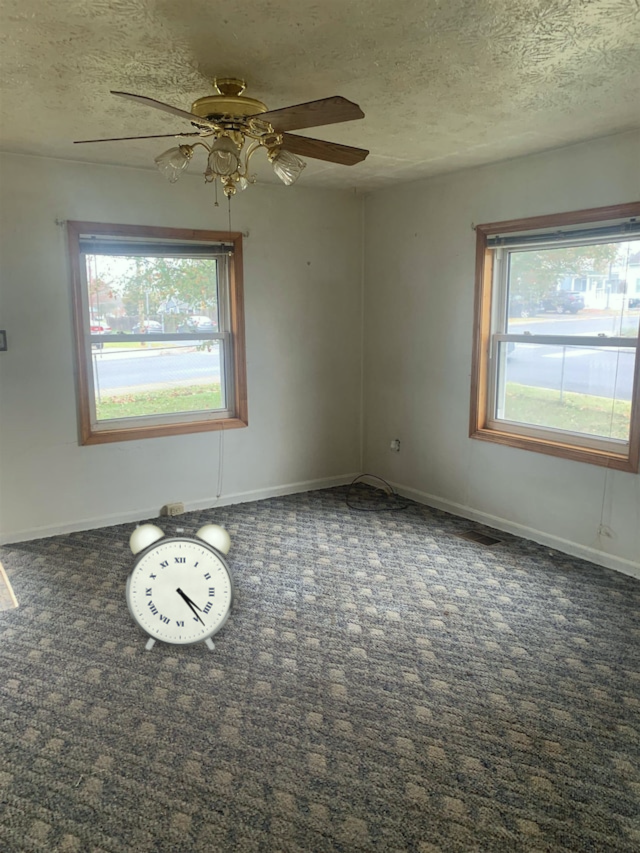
**4:24**
